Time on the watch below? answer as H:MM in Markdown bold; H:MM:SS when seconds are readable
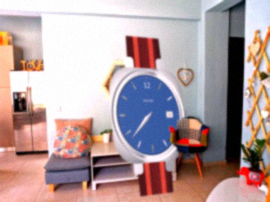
**7:38**
